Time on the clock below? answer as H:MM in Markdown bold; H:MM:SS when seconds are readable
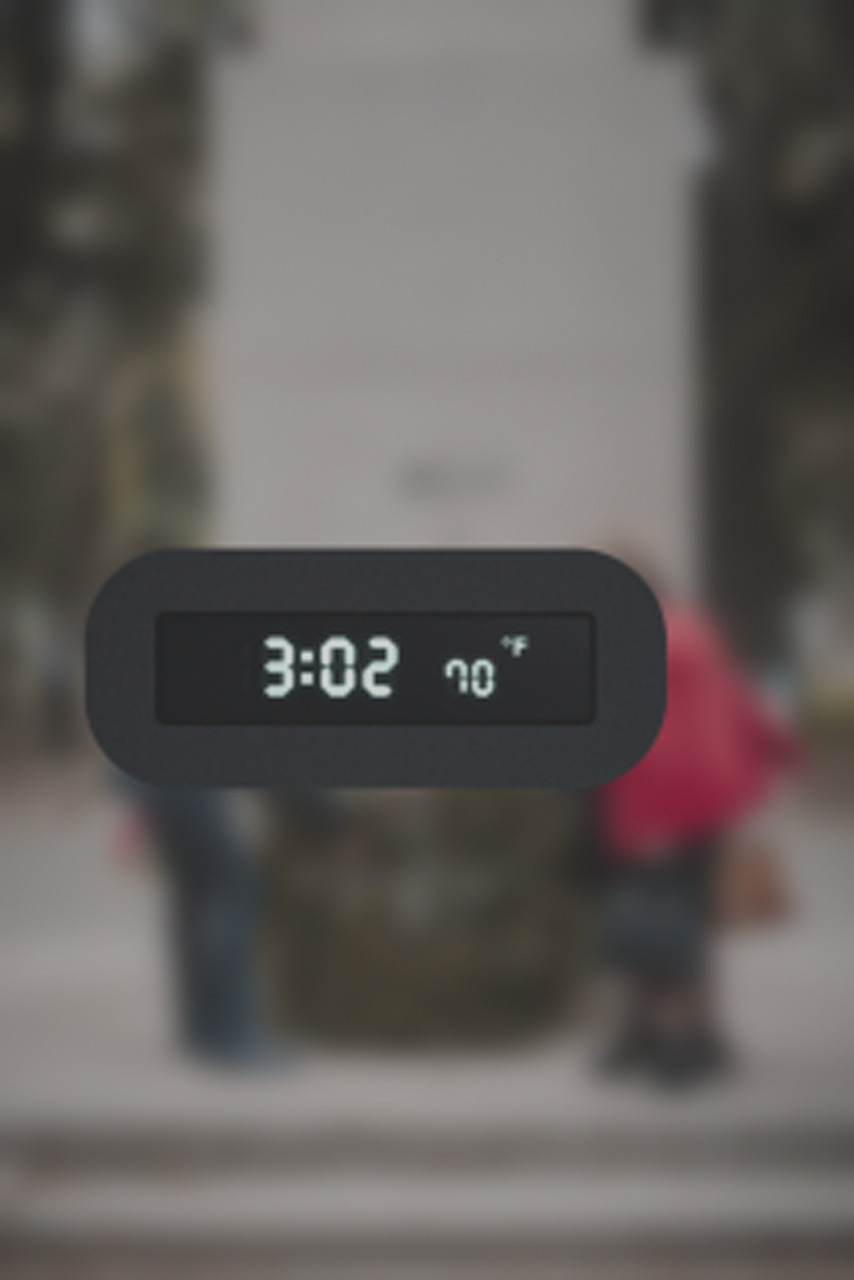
**3:02**
